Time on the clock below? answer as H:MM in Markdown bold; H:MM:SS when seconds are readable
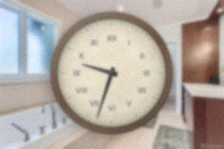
**9:33**
